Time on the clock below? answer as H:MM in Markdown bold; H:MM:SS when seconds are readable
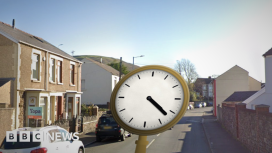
**4:22**
